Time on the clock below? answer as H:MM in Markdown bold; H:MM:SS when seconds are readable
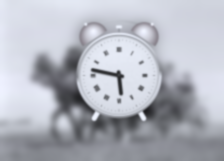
**5:47**
